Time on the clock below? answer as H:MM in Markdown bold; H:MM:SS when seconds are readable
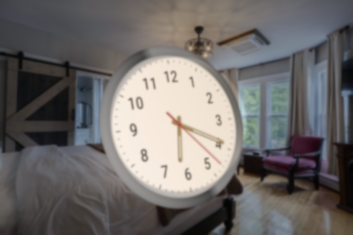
**6:19:23**
